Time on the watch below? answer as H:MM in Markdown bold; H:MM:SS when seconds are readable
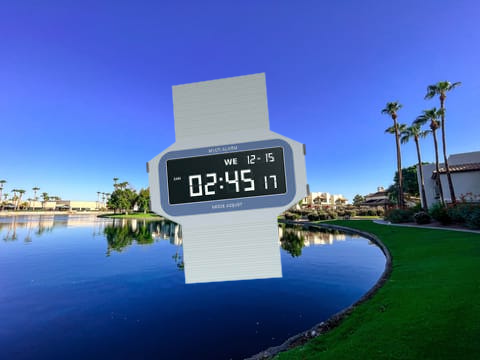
**2:45:17**
